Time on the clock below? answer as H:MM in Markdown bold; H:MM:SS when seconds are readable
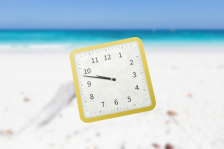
**9:48**
